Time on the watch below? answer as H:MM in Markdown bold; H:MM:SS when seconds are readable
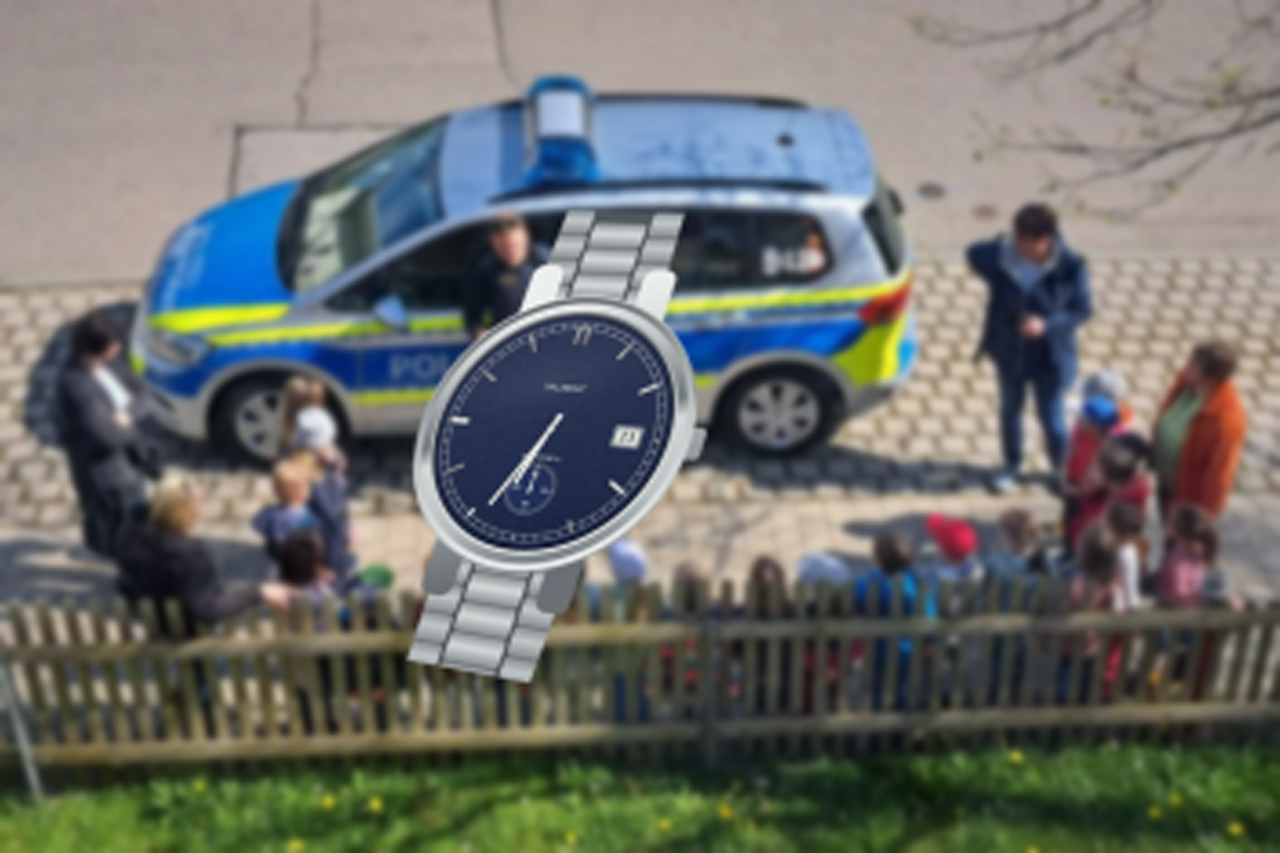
**6:34**
